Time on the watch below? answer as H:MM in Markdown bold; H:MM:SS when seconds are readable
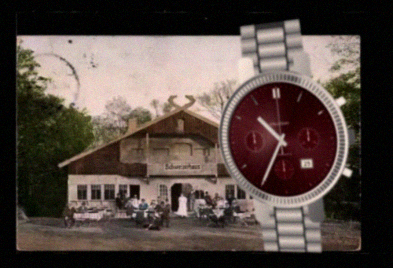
**10:35**
